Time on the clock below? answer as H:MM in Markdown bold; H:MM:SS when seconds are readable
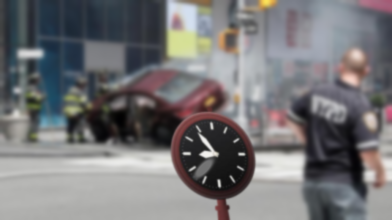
**8:54**
